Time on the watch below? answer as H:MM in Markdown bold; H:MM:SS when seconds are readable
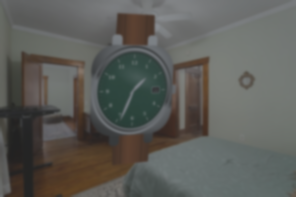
**1:34**
